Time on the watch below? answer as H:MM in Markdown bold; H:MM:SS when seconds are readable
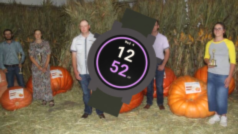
**12:52**
